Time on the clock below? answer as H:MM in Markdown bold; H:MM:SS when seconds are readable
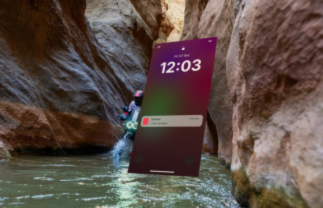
**12:03**
